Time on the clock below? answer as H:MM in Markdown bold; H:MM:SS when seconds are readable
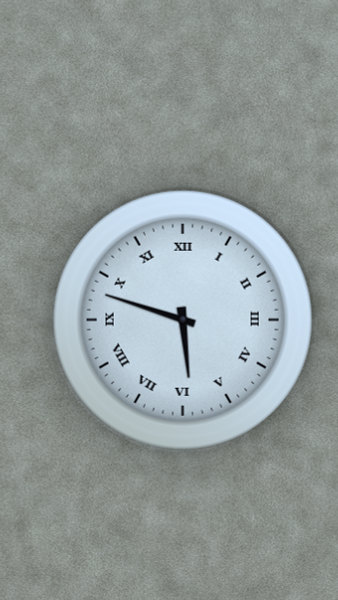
**5:48**
